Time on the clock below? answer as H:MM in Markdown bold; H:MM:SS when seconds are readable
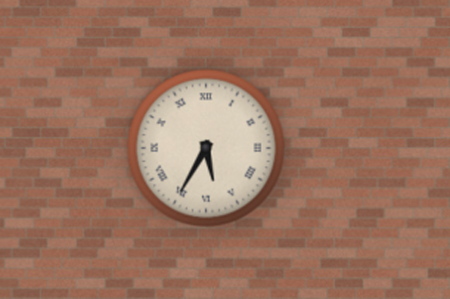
**5:35**
